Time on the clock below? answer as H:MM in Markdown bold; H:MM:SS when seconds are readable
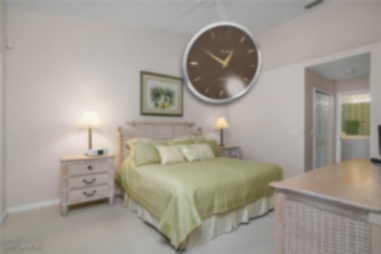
**12:50**
